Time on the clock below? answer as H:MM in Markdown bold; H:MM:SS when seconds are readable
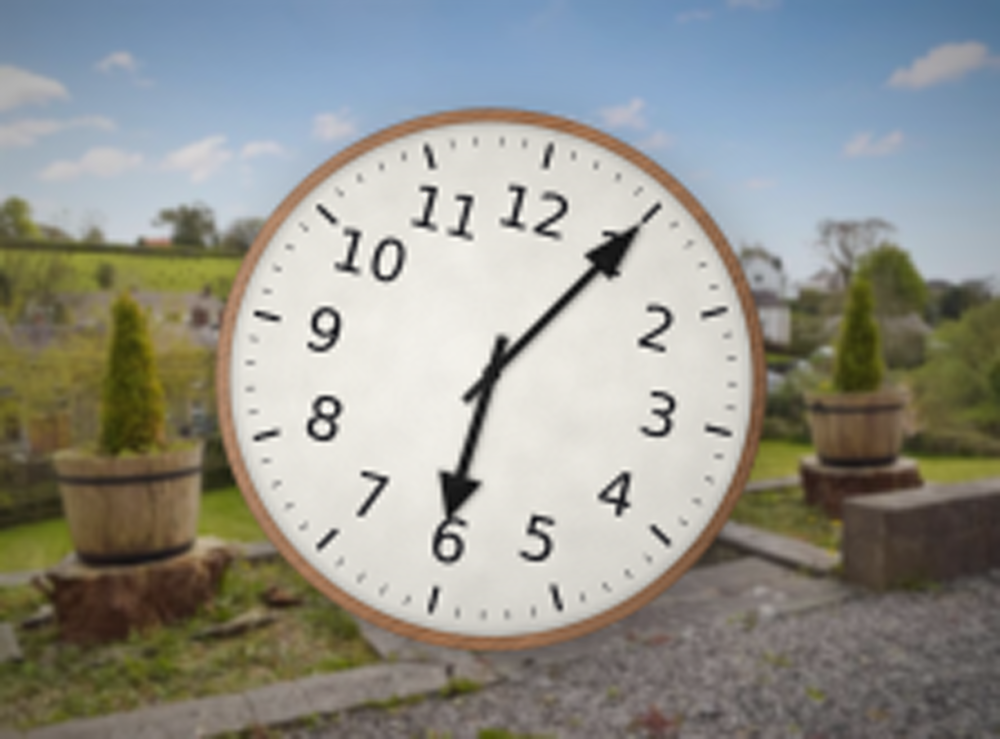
**6:05**
